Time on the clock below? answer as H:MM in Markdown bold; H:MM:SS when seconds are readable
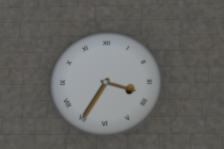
**3:35**
